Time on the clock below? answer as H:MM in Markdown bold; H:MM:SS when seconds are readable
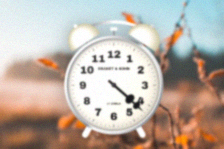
**4:22**
